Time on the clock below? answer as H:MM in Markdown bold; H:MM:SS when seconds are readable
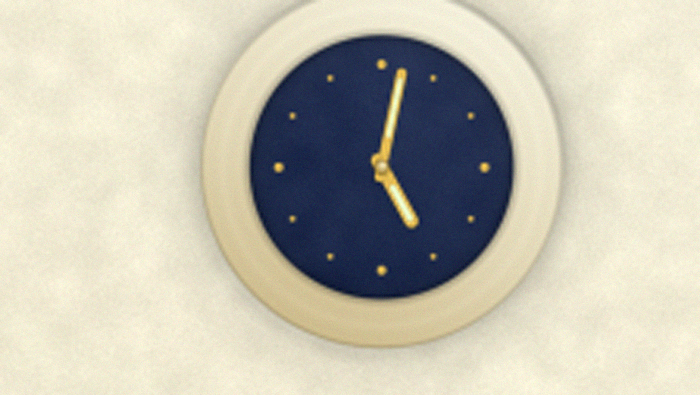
**5:02**
